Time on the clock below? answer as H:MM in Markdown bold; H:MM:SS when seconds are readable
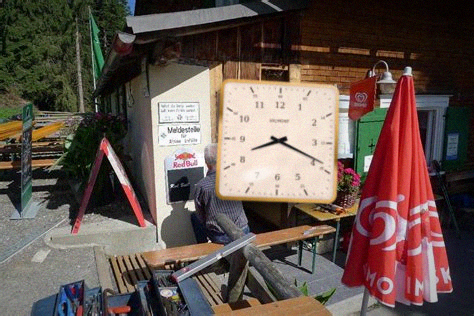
**8:19**
